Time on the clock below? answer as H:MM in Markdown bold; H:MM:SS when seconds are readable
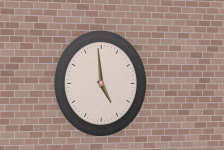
**4:59**
